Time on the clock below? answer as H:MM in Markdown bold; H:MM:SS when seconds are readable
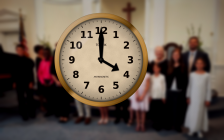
**4:00**
